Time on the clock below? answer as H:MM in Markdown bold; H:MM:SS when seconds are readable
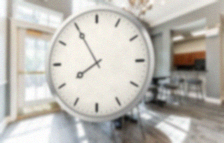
**7:55**
